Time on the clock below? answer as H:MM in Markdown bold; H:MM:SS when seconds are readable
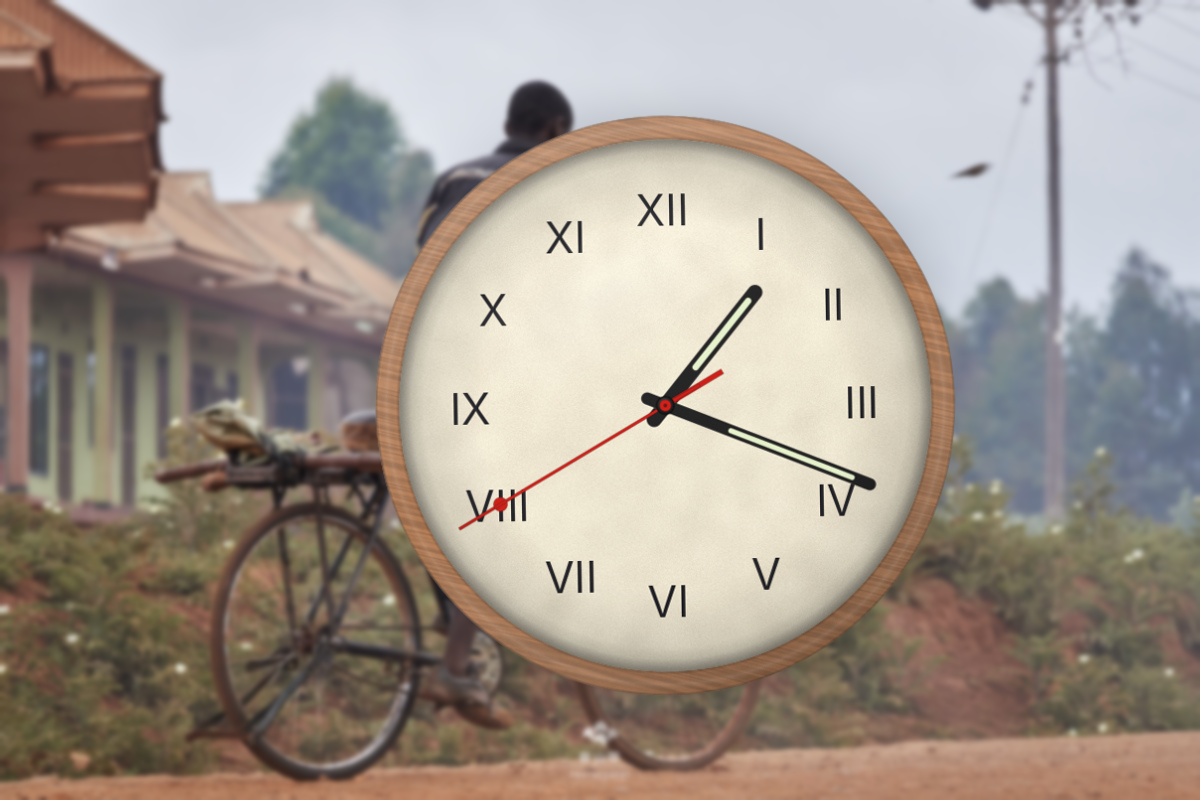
**1:18:40**
